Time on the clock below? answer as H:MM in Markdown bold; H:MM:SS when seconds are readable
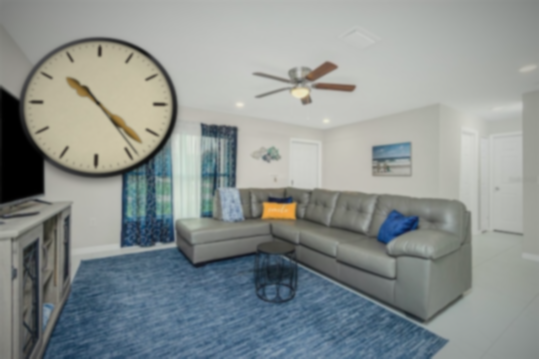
**10:22:24**
